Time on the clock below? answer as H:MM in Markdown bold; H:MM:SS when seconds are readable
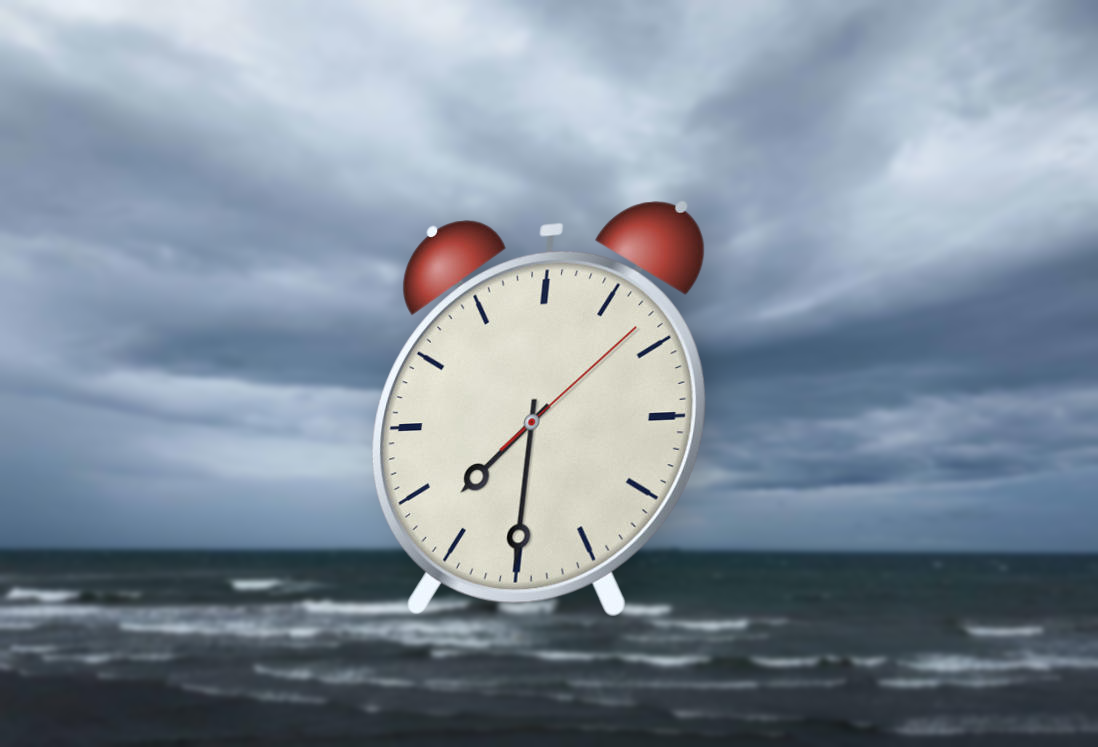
**7:30:08**
